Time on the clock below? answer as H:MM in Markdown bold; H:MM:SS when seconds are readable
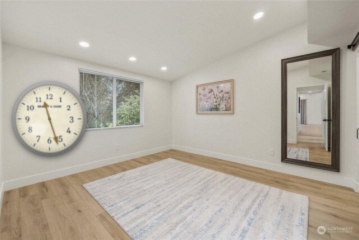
**11:27**
